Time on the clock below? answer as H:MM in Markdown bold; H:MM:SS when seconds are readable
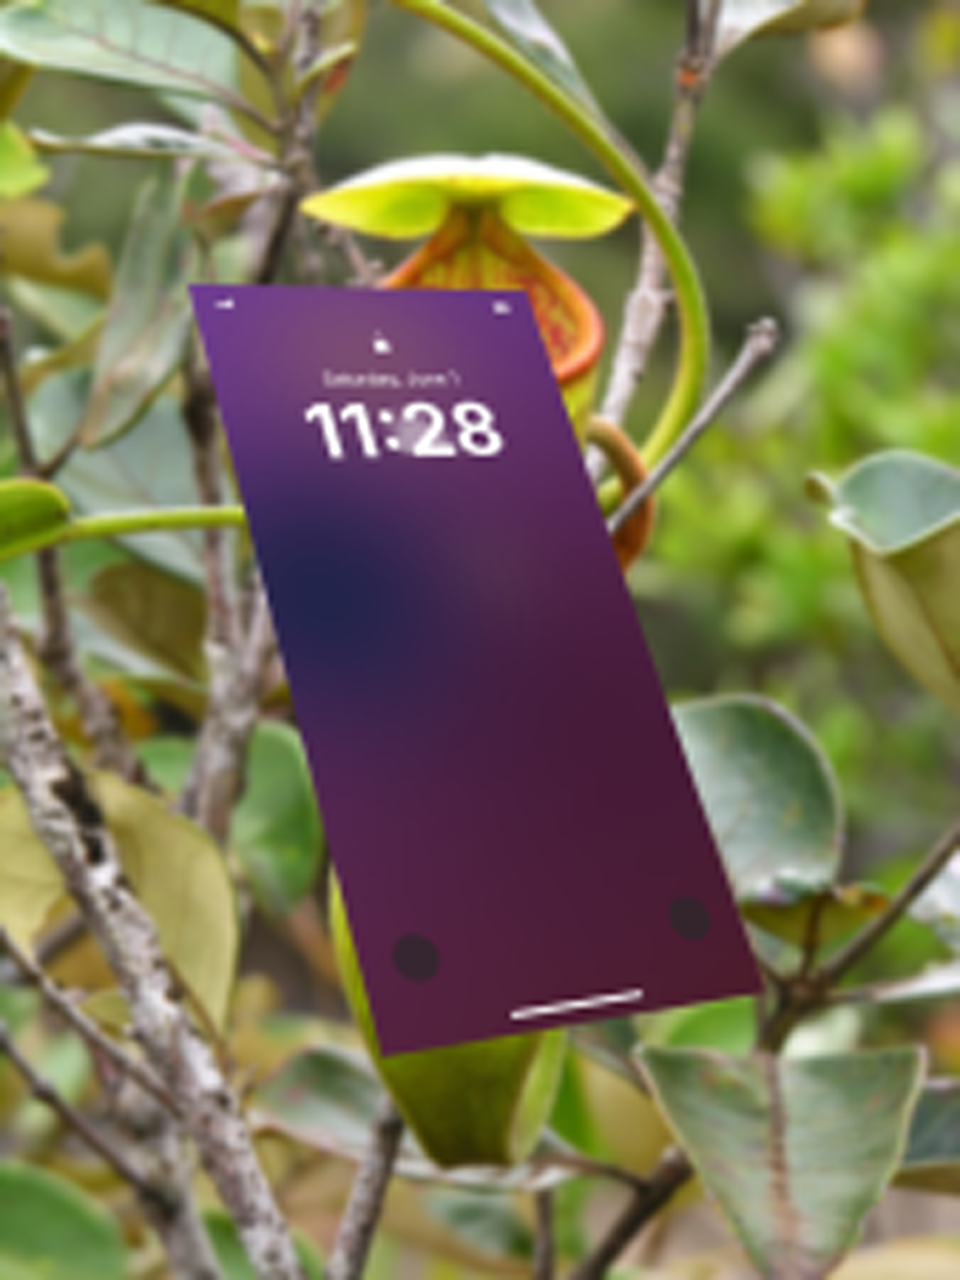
**11:28**
